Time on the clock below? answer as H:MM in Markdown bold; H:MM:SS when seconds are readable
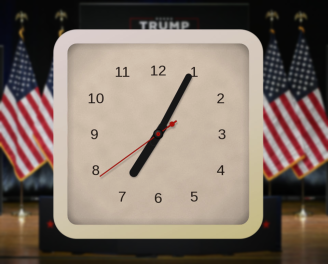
**7:04:39**
